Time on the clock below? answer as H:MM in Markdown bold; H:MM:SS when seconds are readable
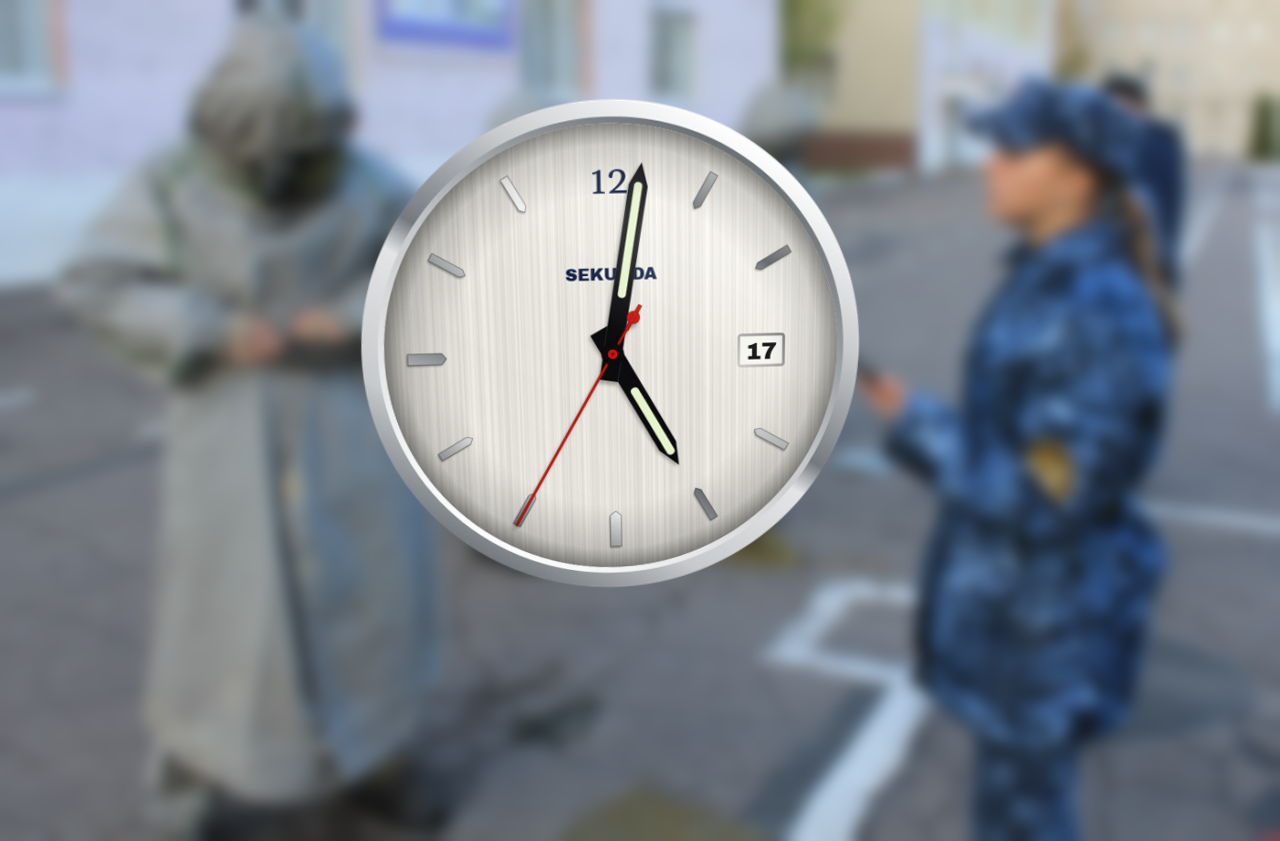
**5:01:35**
